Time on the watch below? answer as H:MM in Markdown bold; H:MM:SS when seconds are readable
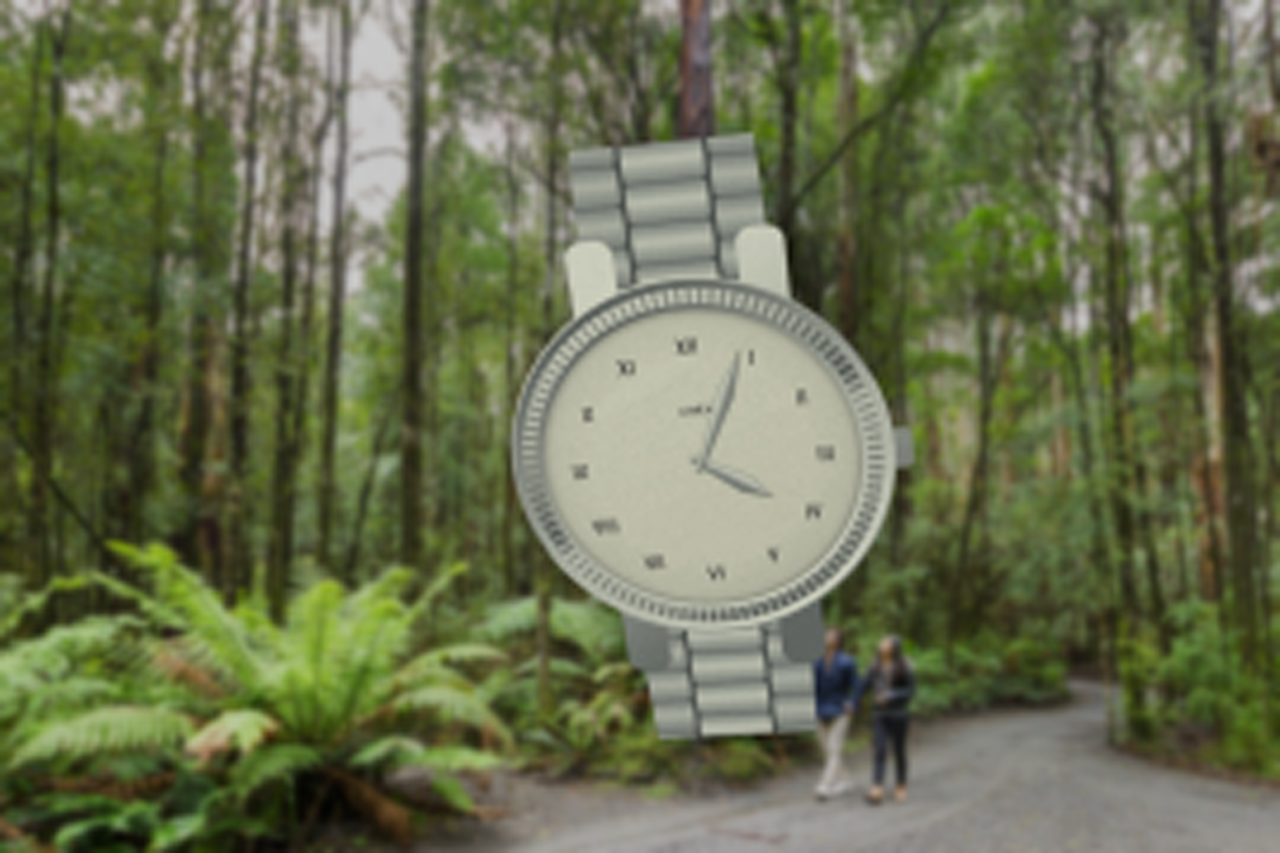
**4:04**
